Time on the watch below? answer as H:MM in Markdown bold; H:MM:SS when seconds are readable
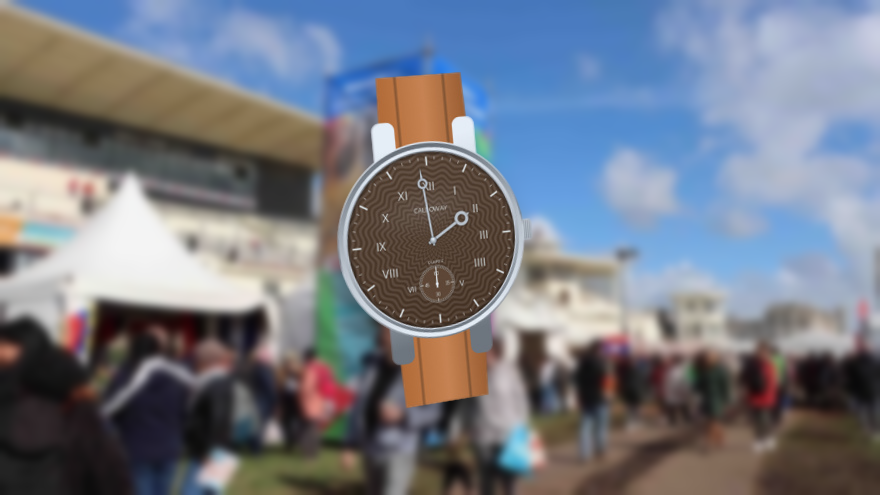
**1:59**
